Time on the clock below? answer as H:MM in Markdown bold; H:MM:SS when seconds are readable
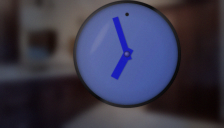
**6:57**
